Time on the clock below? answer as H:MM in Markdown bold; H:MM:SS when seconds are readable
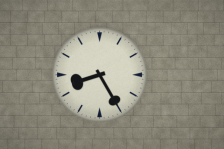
**8:25**
